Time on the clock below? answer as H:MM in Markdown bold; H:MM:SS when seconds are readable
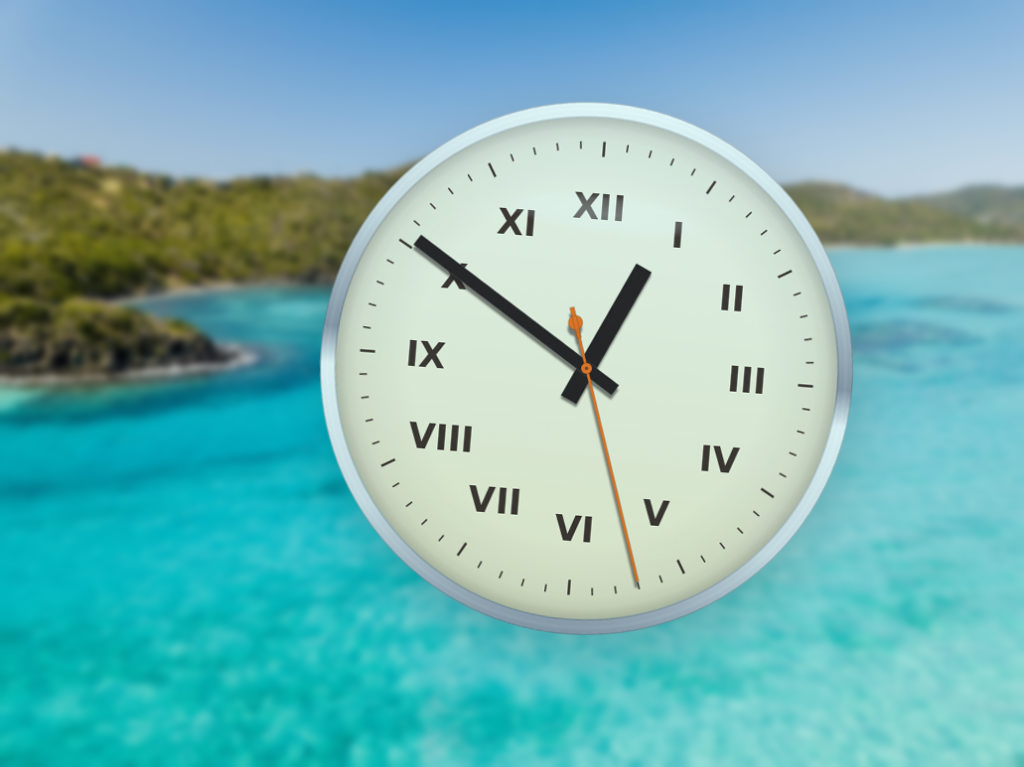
**12:50:27**
